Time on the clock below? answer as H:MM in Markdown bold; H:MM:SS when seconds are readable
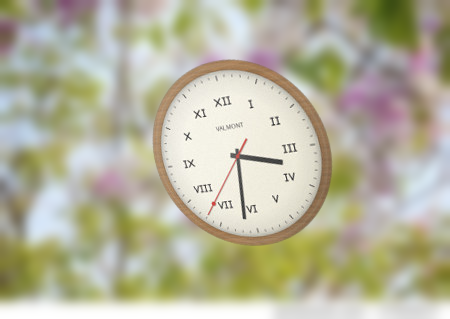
**3:31:37**
